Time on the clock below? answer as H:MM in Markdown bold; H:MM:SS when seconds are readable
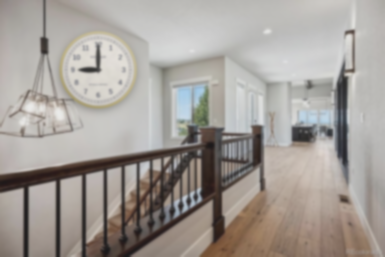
**9:00**
